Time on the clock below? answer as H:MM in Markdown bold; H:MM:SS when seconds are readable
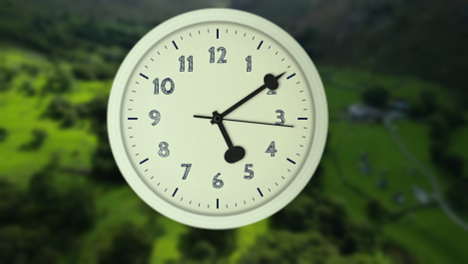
**5:09:16**
